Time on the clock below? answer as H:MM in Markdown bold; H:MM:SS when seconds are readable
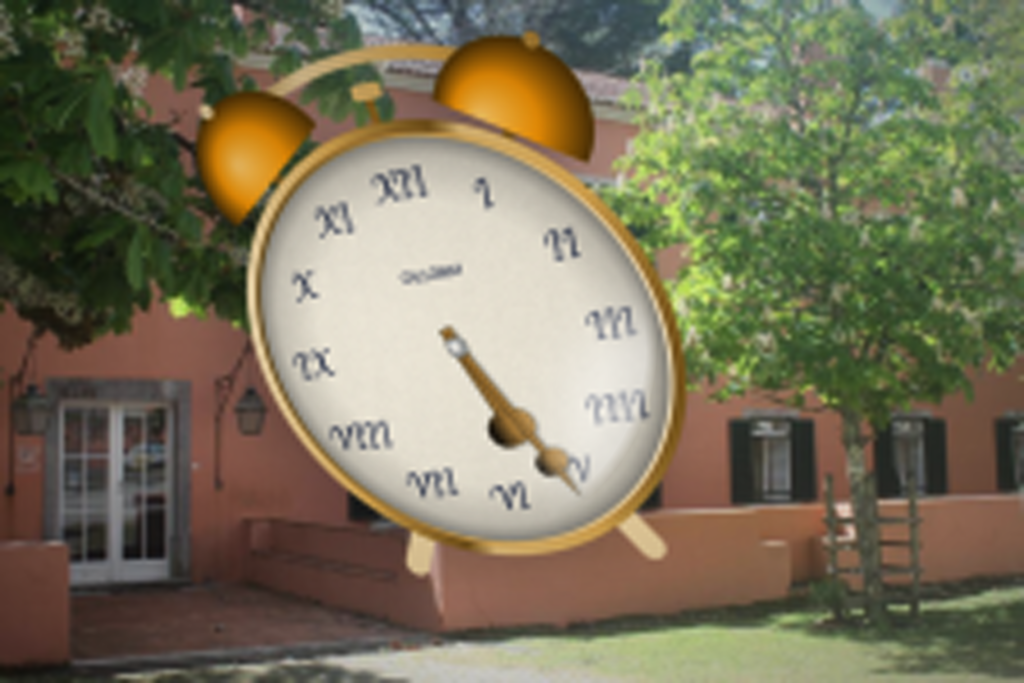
**5:26**
